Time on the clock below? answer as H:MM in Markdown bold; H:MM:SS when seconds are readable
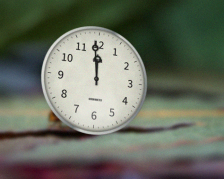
**11:59**
